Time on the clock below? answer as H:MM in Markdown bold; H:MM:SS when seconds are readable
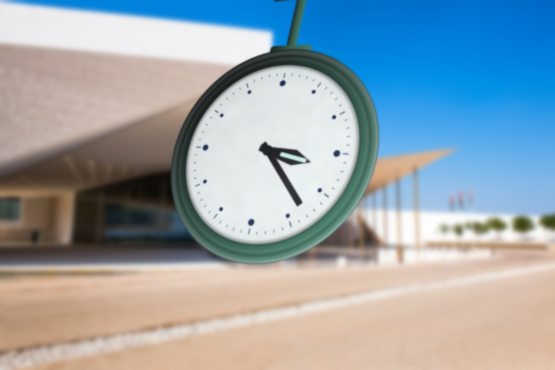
**3:23**
